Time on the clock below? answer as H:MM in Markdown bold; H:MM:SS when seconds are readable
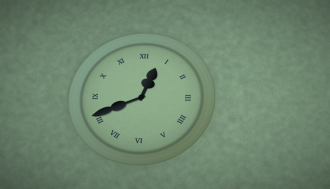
**12:41**
